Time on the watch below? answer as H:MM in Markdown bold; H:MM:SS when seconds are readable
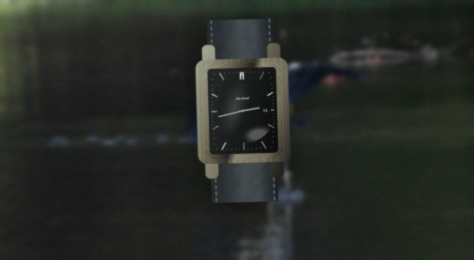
**2:43**
